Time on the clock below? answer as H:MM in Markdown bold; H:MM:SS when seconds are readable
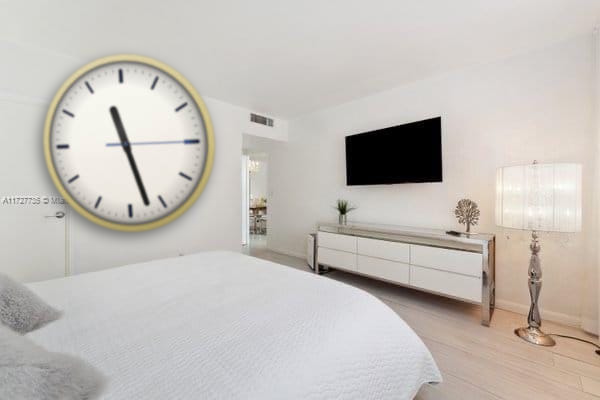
**11:27:15**
